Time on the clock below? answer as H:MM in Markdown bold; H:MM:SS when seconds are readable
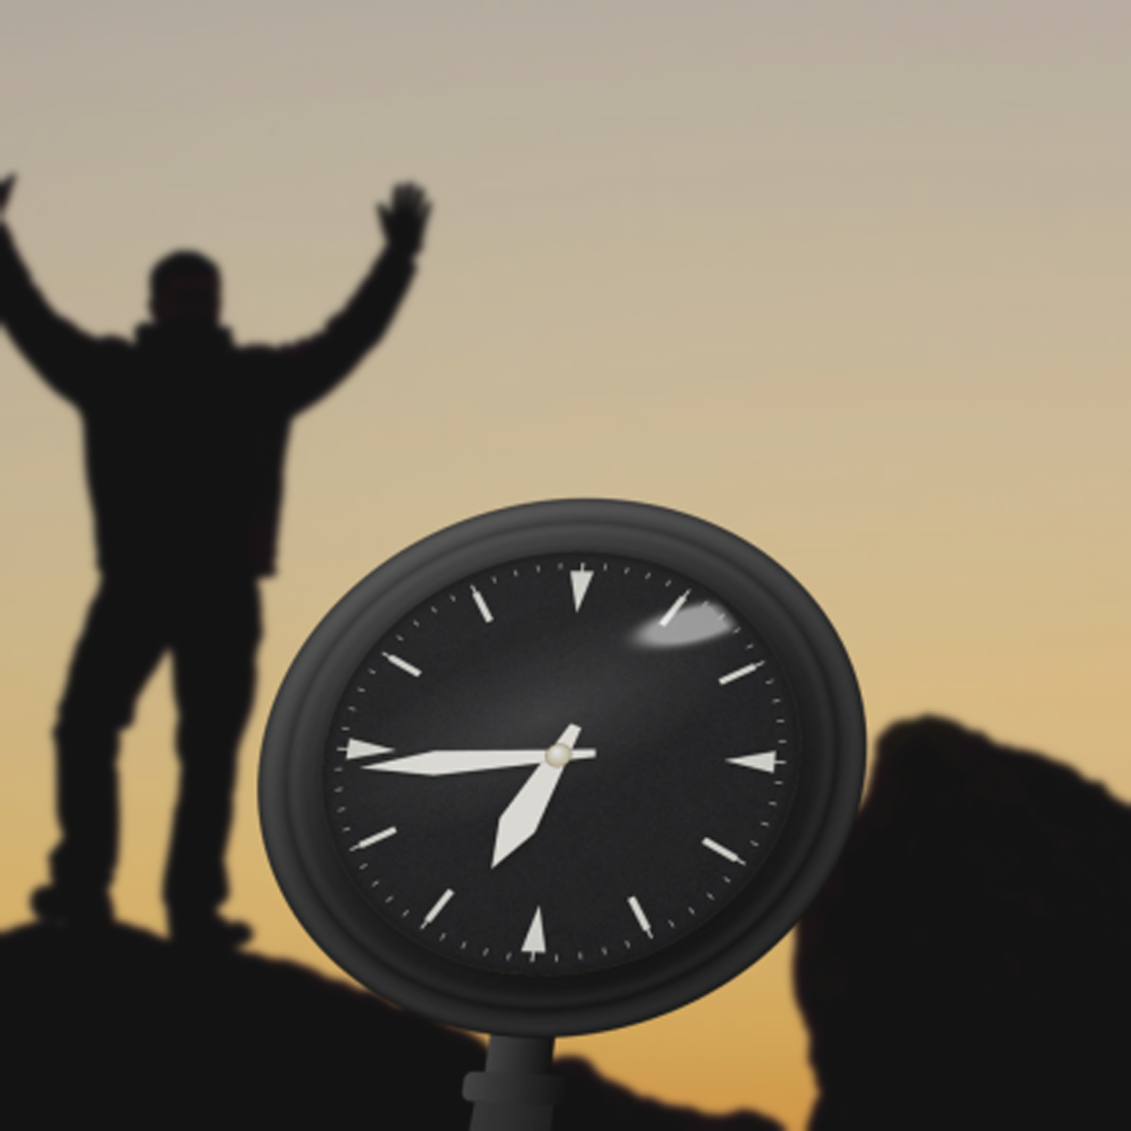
**6:44**
